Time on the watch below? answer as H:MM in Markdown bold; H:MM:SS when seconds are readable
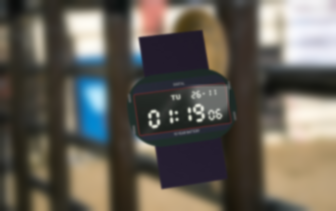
**1:19**
